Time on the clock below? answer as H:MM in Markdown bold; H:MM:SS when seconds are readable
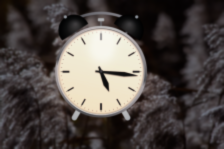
**5:16**
